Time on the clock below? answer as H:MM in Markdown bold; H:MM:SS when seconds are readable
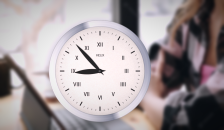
**8:53**
